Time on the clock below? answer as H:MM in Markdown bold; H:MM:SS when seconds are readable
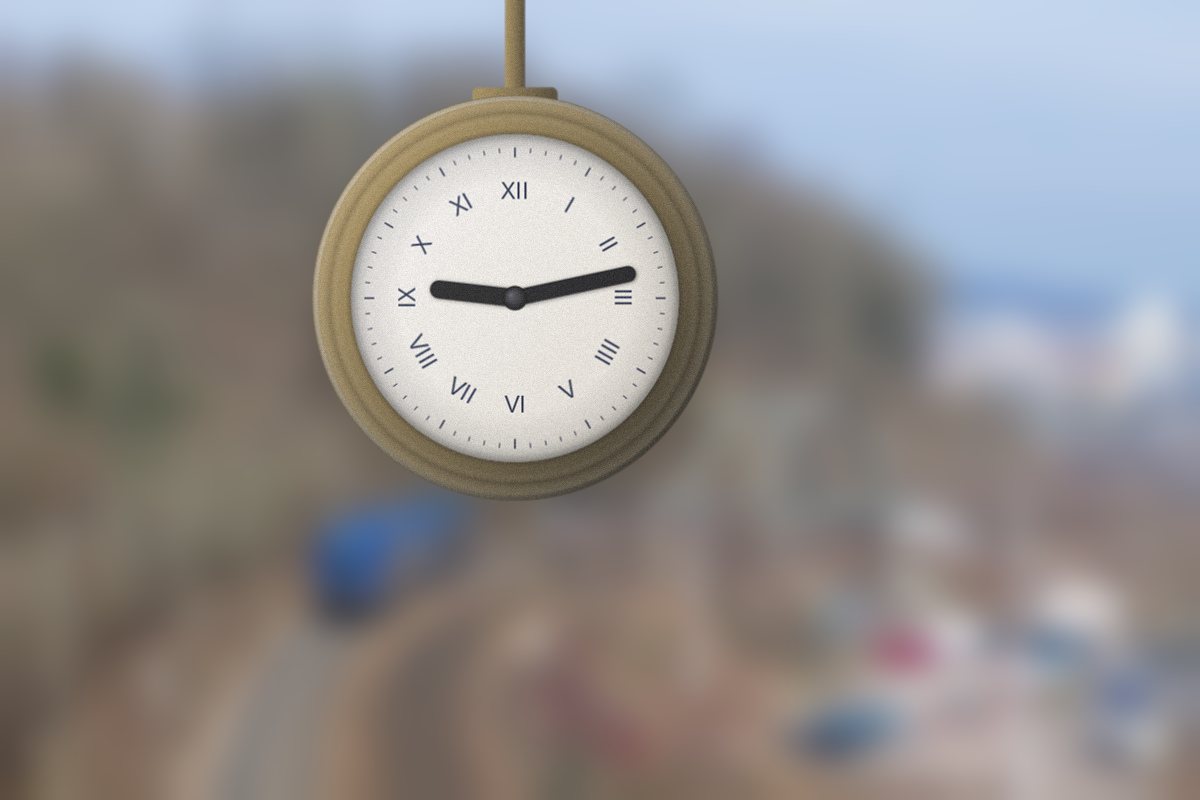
**9:13**
